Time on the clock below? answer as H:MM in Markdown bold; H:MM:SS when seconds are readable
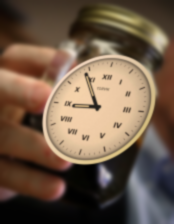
**8:54**
